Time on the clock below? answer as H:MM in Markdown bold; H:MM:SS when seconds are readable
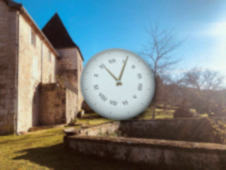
**11:06**
